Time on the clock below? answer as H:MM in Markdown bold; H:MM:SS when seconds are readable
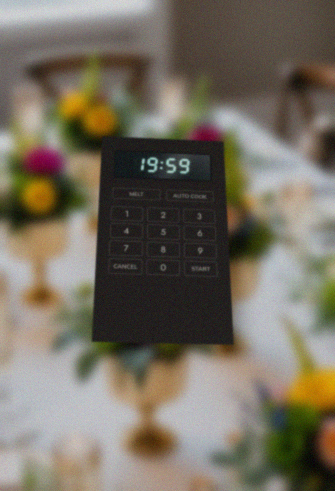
**19:59**
